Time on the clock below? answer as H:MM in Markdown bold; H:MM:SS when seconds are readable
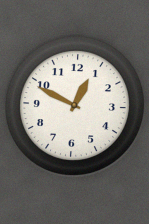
**12:49**
